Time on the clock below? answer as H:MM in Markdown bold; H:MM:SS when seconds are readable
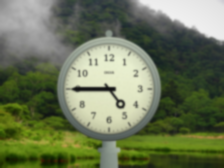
**4:45**
